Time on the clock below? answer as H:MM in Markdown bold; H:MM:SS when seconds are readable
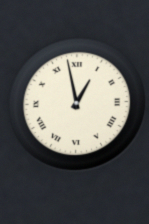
**12:58**
